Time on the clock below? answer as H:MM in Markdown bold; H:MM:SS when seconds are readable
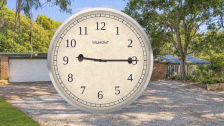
**9:15**
